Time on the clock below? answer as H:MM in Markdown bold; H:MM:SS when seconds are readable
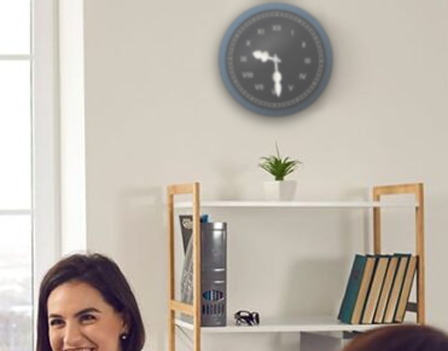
**9:29**
